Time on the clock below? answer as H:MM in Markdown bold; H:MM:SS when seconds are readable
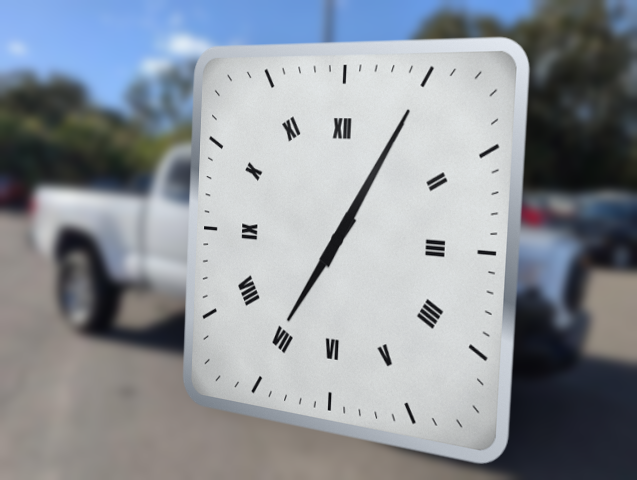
**7:05**
